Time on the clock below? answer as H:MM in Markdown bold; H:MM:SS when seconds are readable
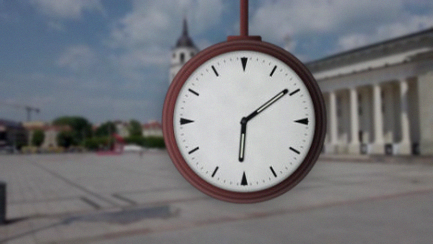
**6:09**
